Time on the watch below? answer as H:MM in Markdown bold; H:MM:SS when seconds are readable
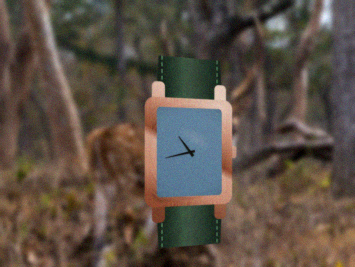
**10:43**
